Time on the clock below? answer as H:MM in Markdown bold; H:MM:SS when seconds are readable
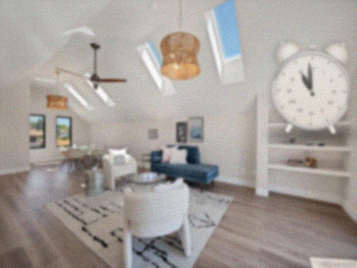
**10:59**
